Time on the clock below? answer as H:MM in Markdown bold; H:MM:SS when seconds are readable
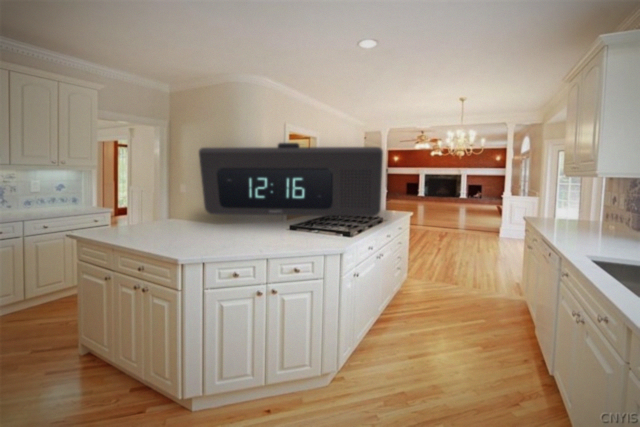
**12:16**
